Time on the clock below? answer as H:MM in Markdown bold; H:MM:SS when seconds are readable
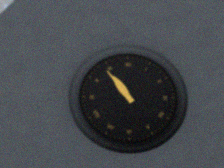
**10:54**
